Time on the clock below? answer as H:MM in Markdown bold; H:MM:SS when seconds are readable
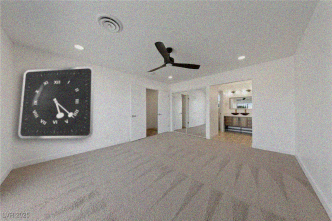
**5:22**
